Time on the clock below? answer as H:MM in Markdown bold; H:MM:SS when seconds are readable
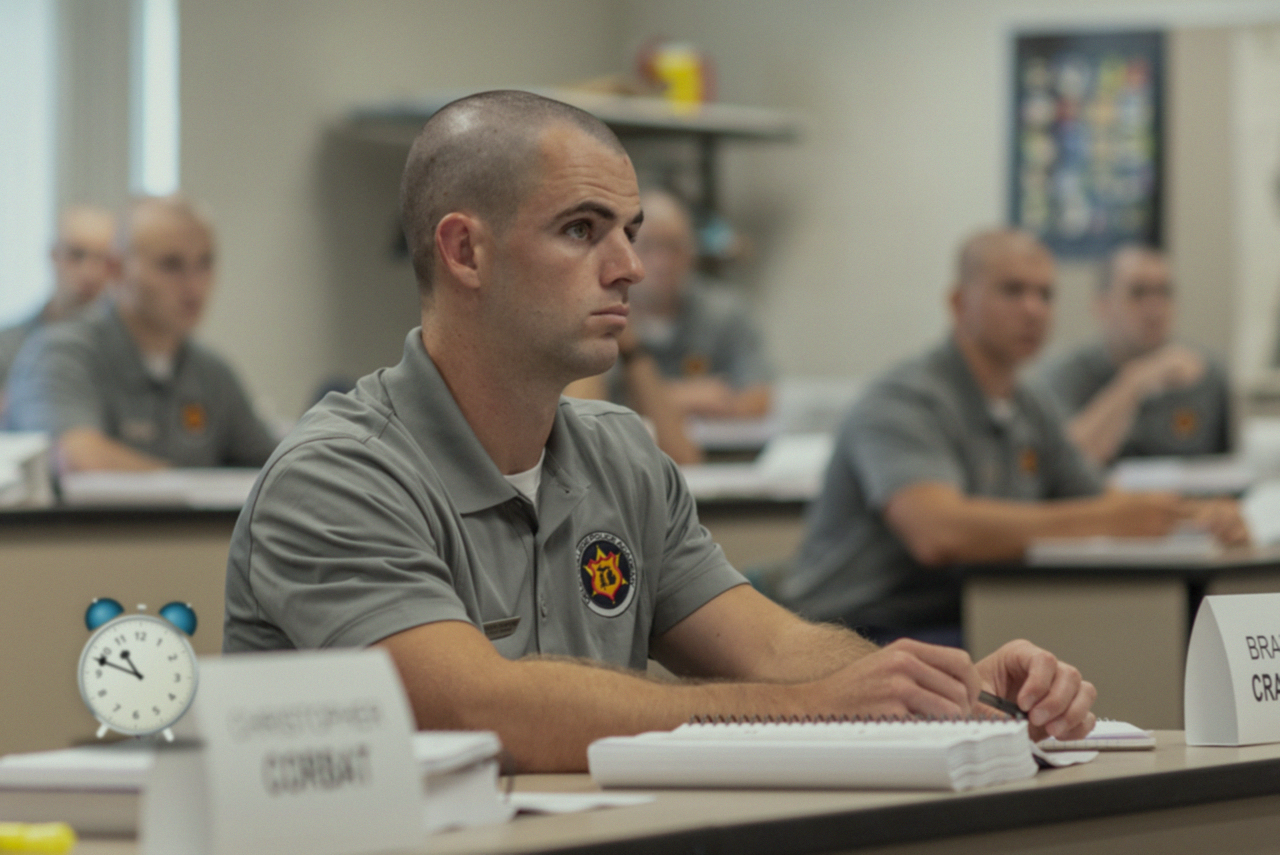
**10:48**
